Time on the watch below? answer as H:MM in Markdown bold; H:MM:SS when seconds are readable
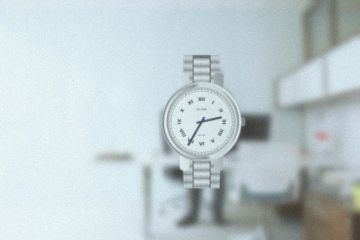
**2:35**
